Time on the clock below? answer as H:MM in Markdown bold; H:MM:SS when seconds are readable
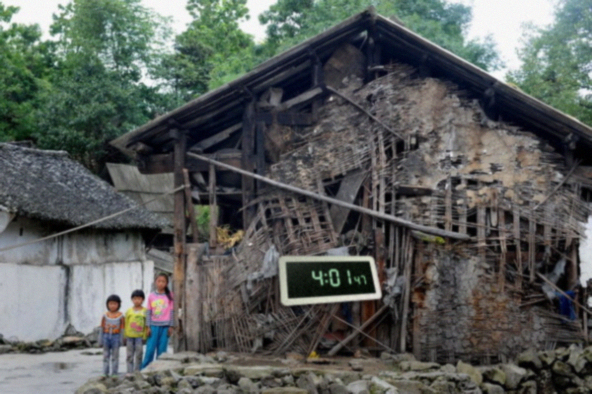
**4:01**
